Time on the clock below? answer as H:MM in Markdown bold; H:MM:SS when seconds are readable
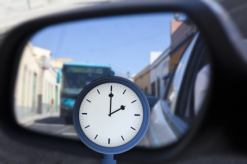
**2:00**
